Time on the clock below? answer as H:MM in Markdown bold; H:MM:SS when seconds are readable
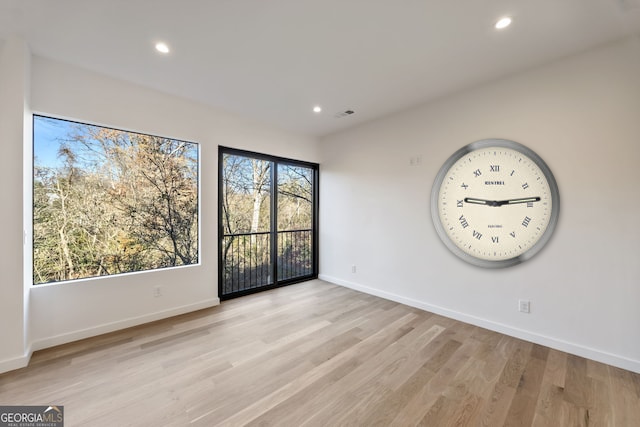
**9:14**
